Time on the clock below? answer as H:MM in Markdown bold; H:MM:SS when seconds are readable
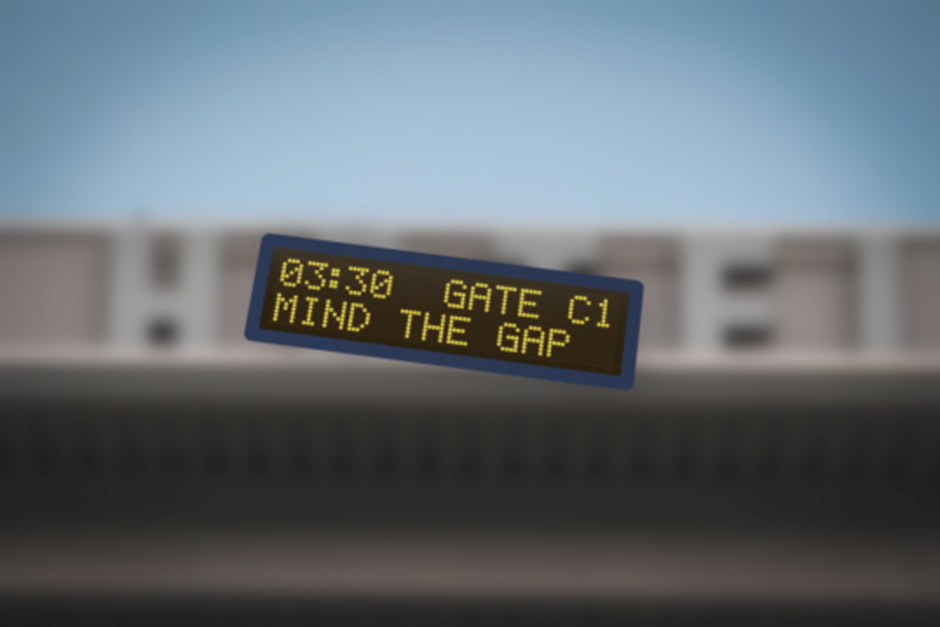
**3:30**
